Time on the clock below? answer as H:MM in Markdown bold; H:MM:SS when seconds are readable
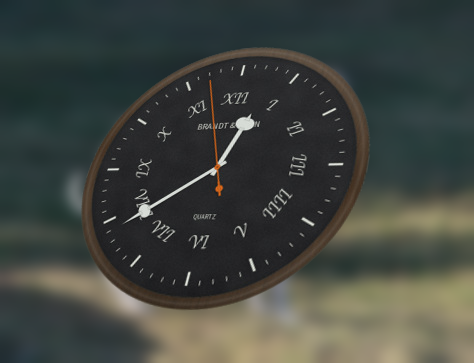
**12:38:57**
